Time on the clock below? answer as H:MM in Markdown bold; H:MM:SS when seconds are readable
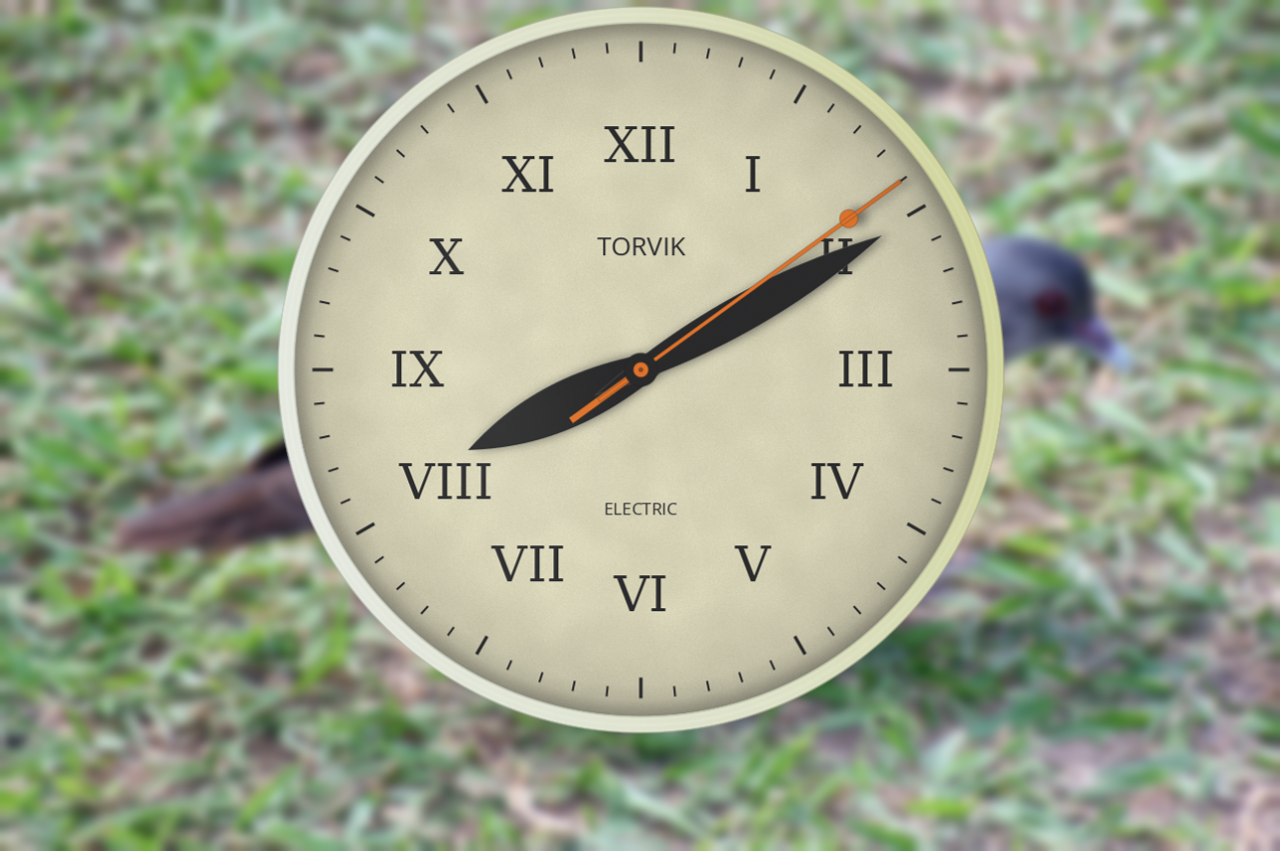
**8:10:09**
